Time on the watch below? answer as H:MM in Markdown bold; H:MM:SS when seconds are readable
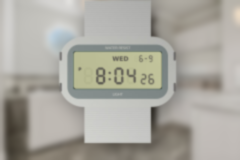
**8:04:26**
